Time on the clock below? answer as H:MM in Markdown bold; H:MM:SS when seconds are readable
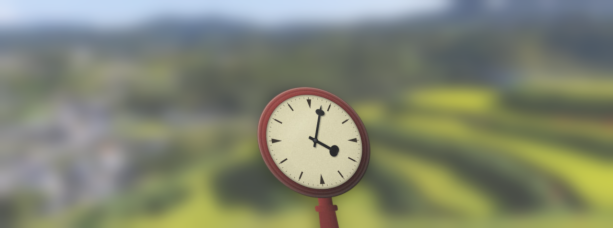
**4:03**
